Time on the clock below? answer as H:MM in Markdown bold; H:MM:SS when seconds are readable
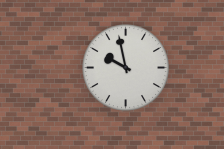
**9:58**
